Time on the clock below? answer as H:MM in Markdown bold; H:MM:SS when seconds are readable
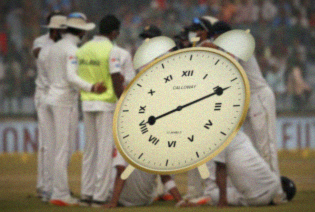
**8:11**
